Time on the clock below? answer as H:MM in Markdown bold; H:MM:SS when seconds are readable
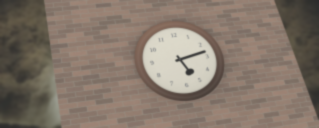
**5:13**
